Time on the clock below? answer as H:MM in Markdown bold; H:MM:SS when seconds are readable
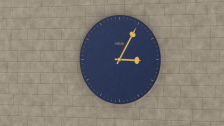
**3:05**
